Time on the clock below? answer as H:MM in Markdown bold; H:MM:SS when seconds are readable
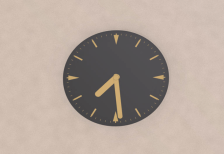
**7:29**
